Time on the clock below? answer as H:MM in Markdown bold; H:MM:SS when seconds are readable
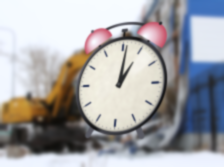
**1:01**
